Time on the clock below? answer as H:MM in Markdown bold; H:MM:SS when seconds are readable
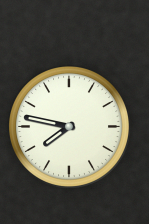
**7:47**
